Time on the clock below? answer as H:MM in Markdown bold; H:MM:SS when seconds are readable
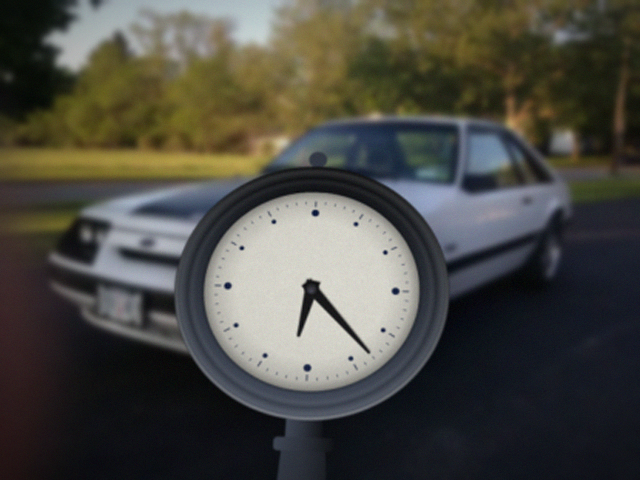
**6:23**
